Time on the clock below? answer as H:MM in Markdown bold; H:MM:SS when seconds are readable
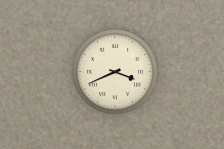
**3:41**
